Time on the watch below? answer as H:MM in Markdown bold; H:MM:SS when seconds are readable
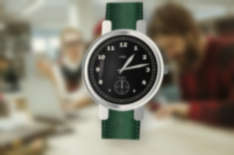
**1:13**
